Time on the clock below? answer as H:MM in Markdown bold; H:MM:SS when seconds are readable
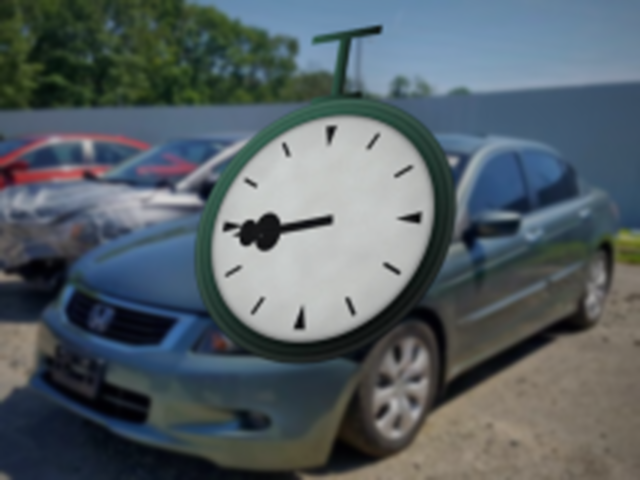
**8:44**
